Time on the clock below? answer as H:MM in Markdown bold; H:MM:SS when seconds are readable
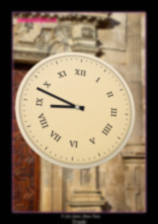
**8:48**
